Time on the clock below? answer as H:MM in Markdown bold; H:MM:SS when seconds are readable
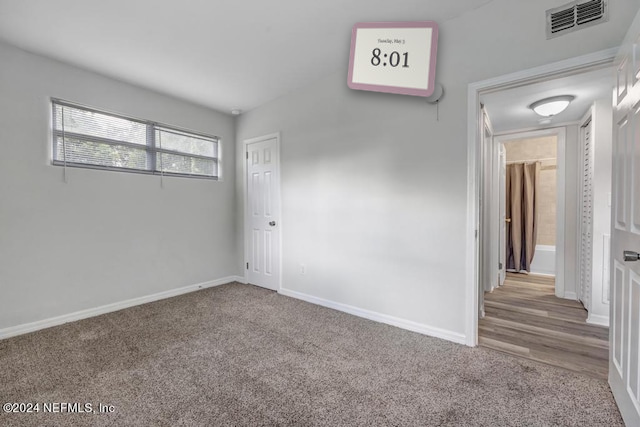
**8:01**
